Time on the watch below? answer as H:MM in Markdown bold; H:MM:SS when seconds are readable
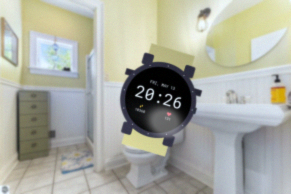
**20:26**
